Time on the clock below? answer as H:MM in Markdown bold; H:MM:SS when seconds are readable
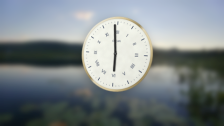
**5:59**
